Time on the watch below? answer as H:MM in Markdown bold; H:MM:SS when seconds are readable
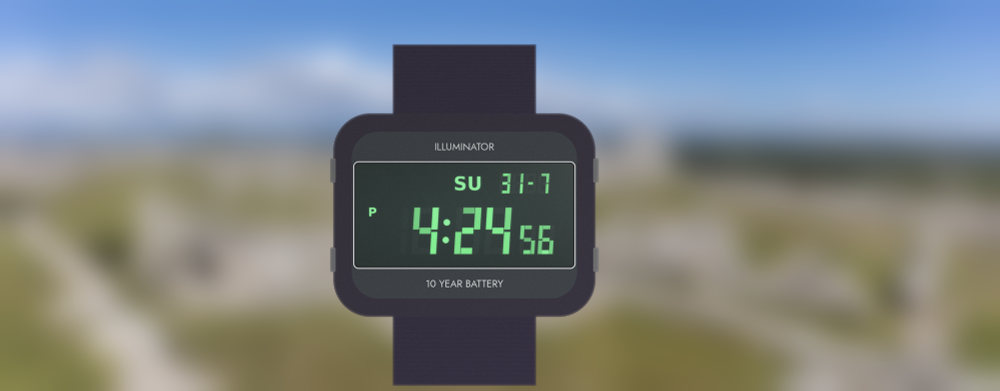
**4:24:56**
